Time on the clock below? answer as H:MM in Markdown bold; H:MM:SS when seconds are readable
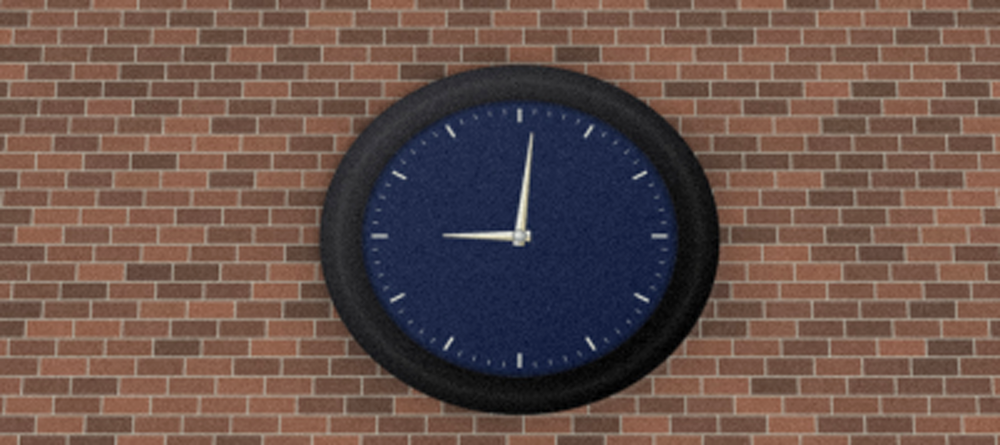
**9:01**
